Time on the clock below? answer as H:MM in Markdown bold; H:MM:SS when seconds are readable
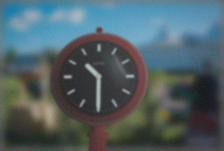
**10:30**
